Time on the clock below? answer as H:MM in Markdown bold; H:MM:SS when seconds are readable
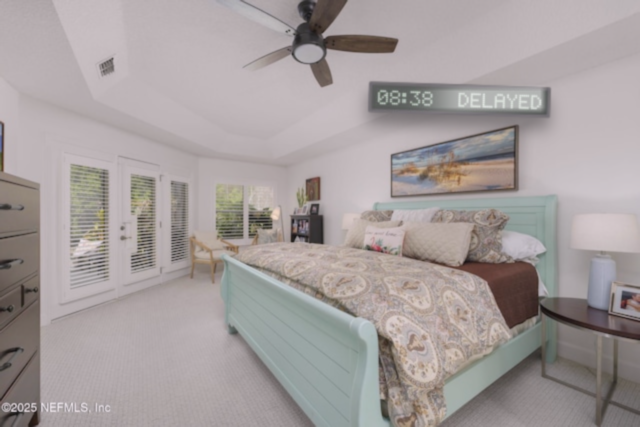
**8:38**
